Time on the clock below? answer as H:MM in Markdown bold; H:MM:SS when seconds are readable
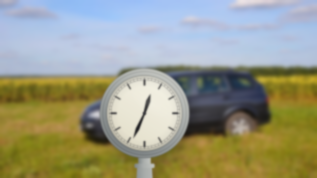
**12:34**
